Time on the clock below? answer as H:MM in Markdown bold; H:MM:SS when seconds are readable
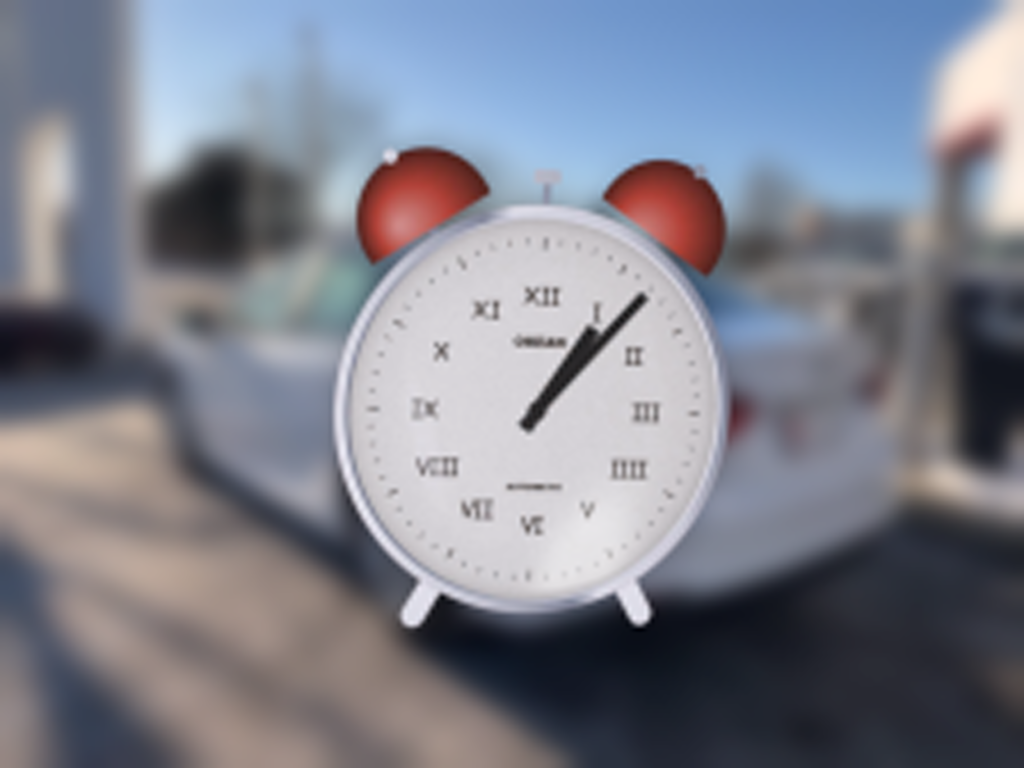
**1:07**
